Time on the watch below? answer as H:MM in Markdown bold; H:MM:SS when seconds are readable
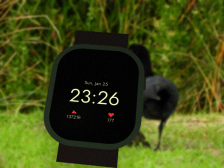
**23:26**
